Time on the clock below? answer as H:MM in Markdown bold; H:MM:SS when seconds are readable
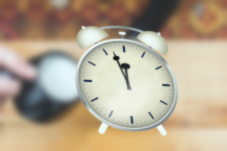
**11:57**
